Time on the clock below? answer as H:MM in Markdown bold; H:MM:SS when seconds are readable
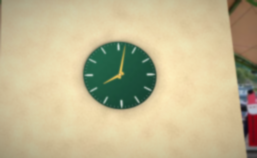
**8:02**
